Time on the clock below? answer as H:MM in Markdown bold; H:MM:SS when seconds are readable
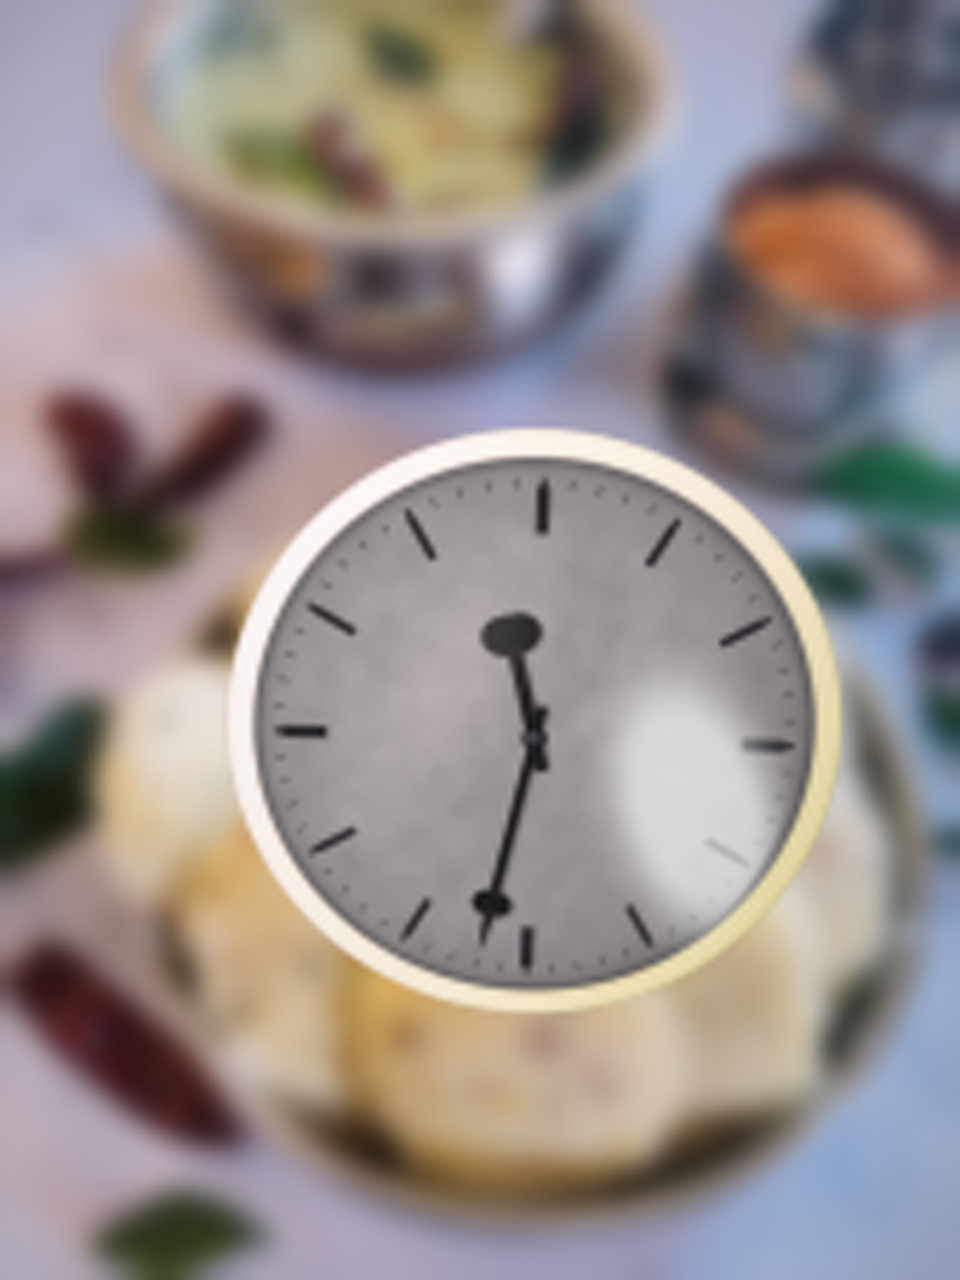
**11:32**
